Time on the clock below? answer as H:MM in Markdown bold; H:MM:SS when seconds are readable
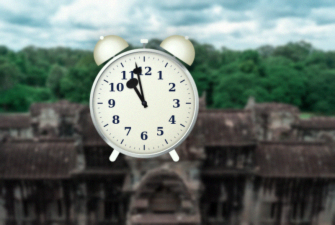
**10:58**
